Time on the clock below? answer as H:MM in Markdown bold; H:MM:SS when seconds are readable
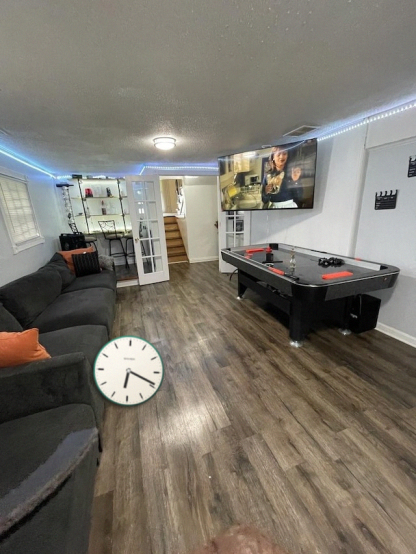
**6:19**
